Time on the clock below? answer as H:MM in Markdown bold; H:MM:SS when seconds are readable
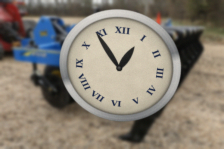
**12:54**
